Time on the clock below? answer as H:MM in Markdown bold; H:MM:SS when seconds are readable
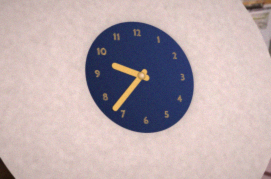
**9:37**
